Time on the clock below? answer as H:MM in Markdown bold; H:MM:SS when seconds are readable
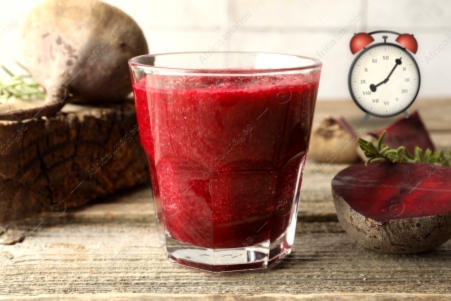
**8:06**
